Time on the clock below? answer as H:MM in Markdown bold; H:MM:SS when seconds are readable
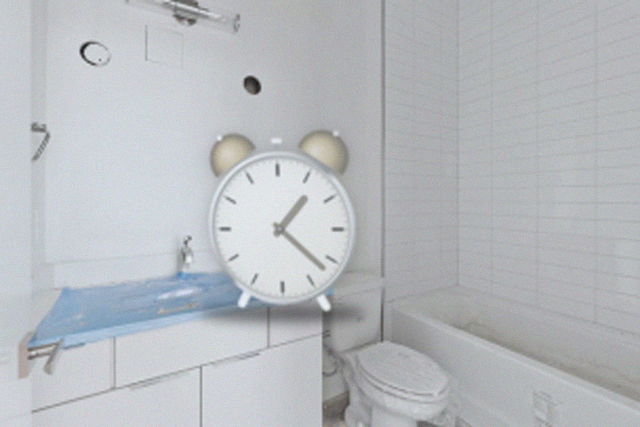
**1:22**
